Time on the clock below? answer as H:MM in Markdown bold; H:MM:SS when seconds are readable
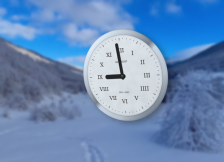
**8:59**
